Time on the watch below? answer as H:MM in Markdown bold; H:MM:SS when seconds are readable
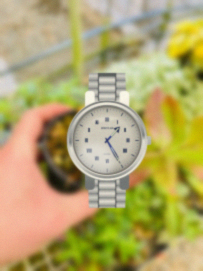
**1:25**
